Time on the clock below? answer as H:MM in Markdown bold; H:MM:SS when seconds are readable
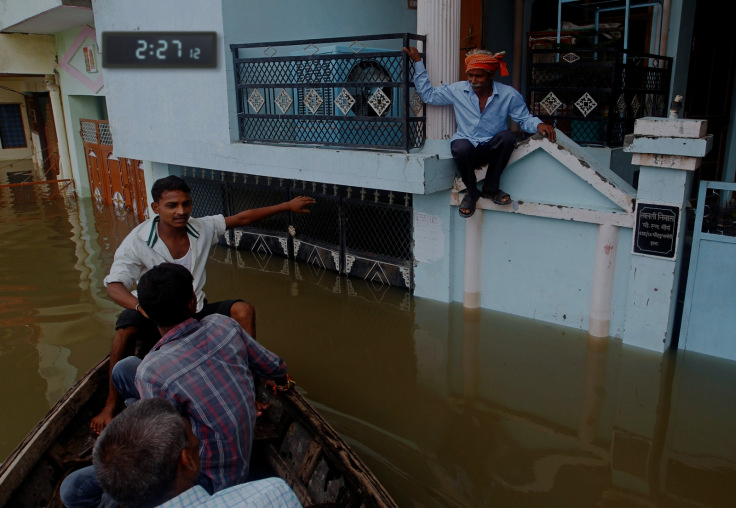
**2:27:12**
